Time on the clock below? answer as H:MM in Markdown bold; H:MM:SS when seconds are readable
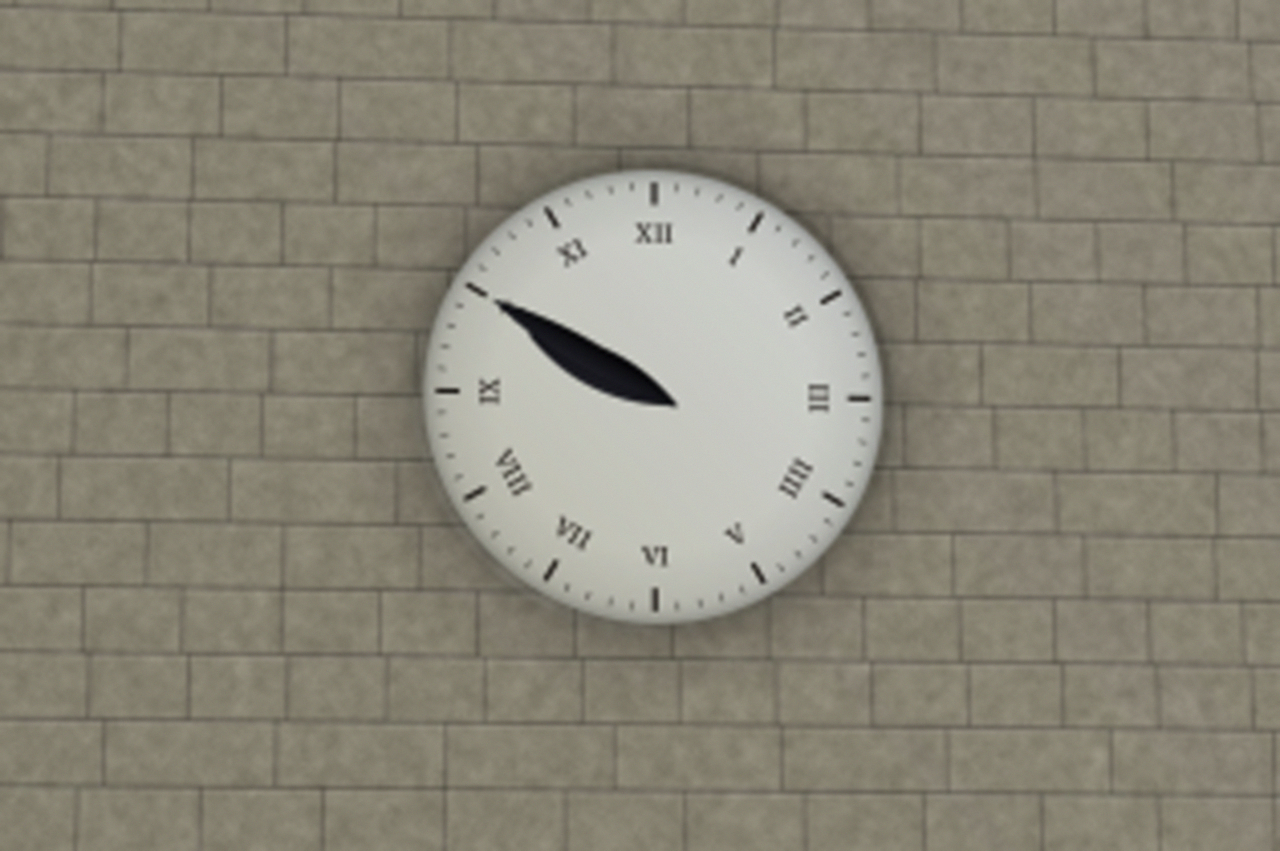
**9:50**
